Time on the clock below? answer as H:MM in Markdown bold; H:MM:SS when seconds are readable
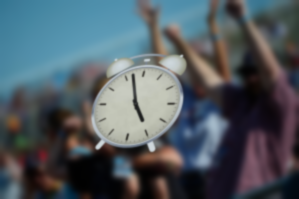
**4:57**
